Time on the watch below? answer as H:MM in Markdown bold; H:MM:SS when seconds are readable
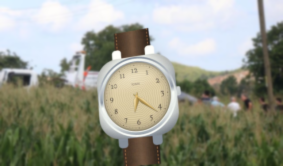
**6:22**
